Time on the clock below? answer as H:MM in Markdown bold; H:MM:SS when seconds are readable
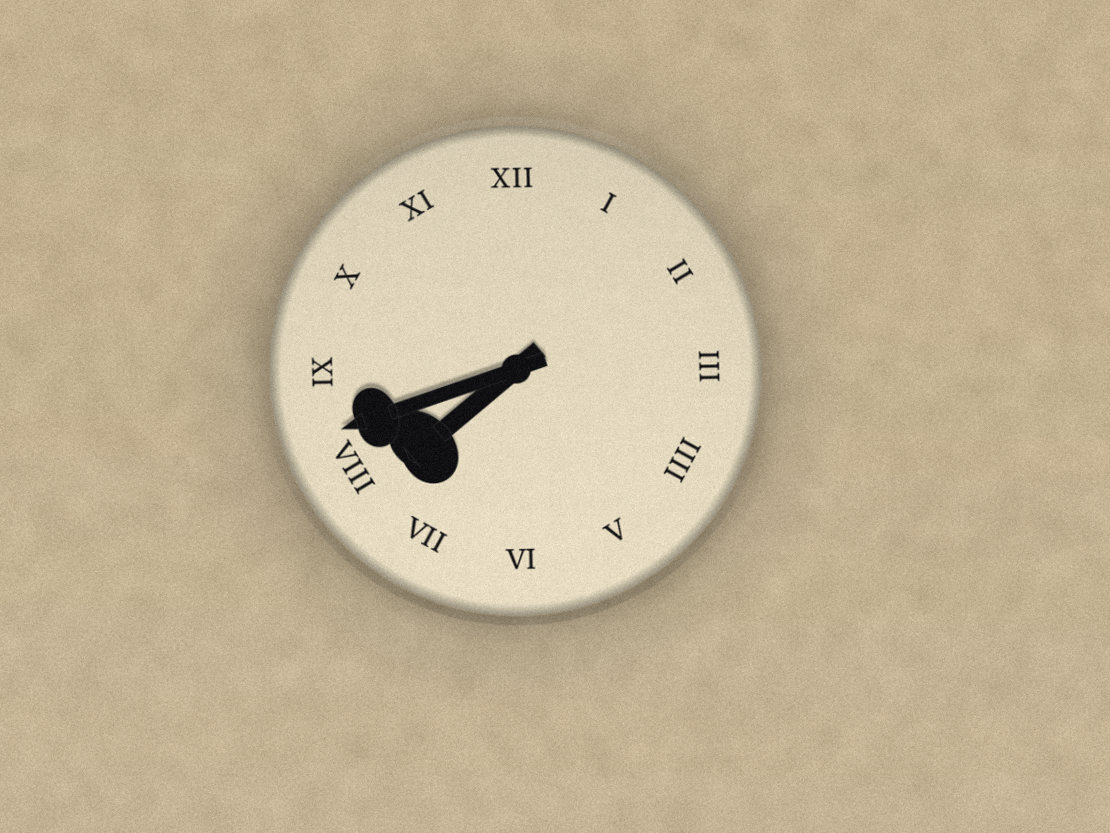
**7:42**
